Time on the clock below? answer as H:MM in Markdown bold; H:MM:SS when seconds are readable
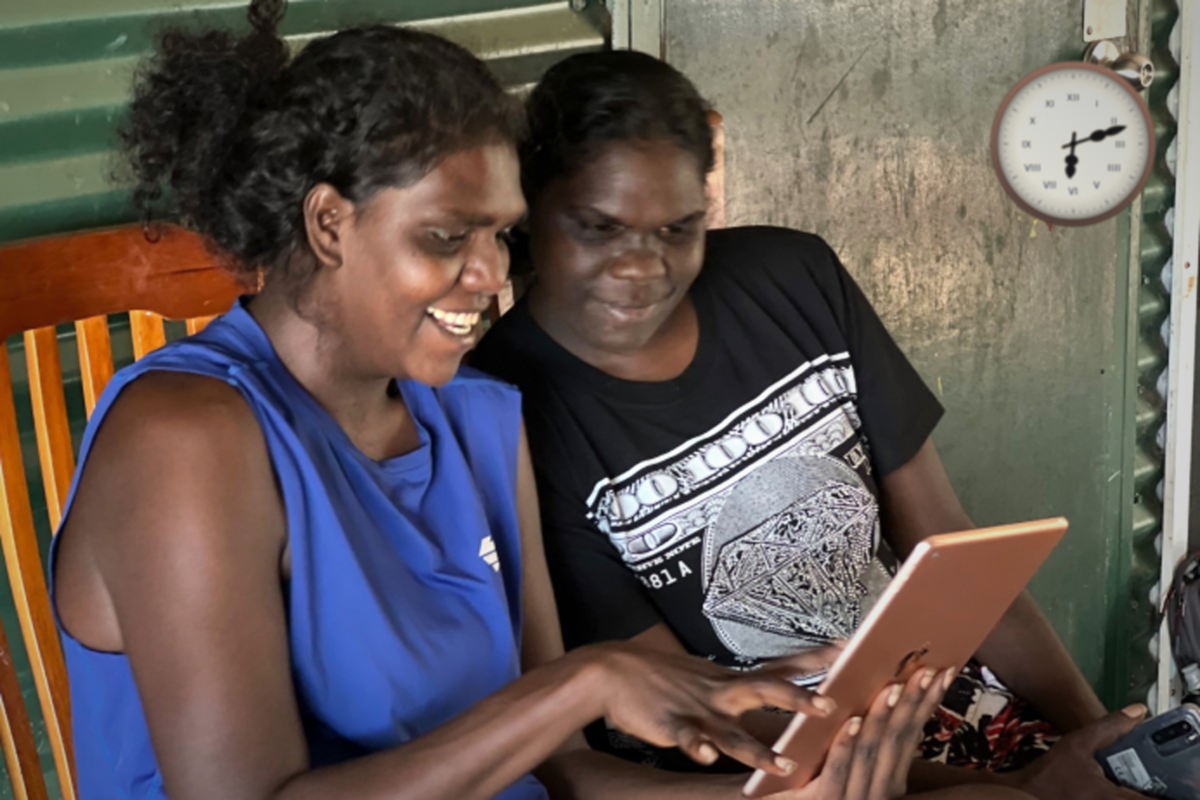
**6:12**
